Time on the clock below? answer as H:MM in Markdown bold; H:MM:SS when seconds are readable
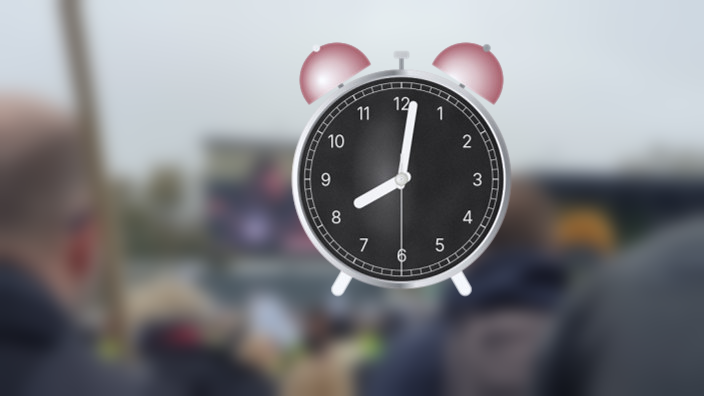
**8:01:30**
